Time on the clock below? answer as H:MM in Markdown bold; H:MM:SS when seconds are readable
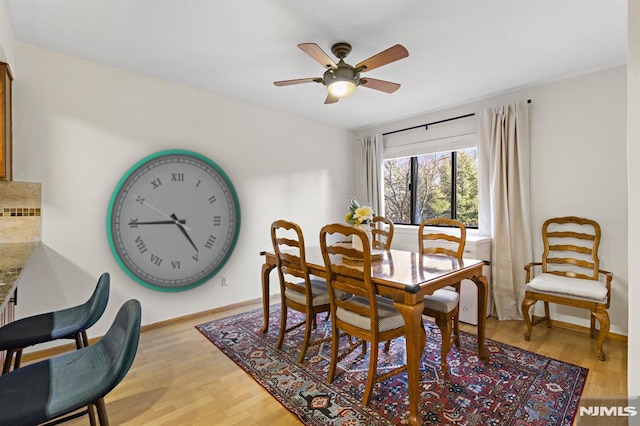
**4:44:50**
